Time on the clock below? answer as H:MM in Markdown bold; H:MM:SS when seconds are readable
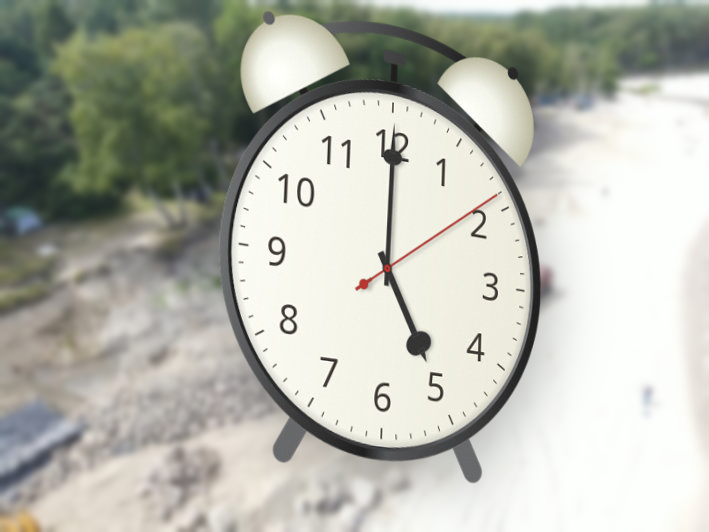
**5:00:09**
